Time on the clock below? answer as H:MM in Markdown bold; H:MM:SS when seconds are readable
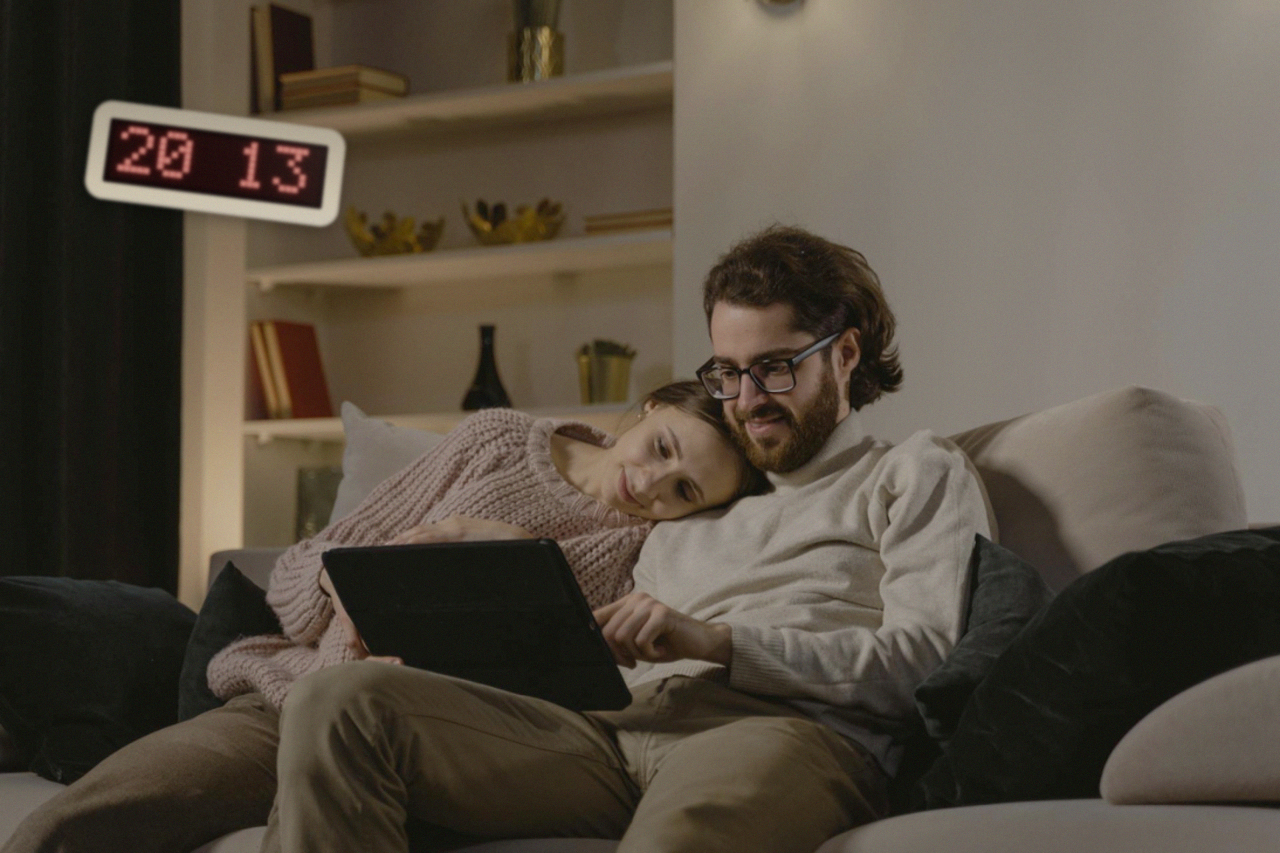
**20:13**
